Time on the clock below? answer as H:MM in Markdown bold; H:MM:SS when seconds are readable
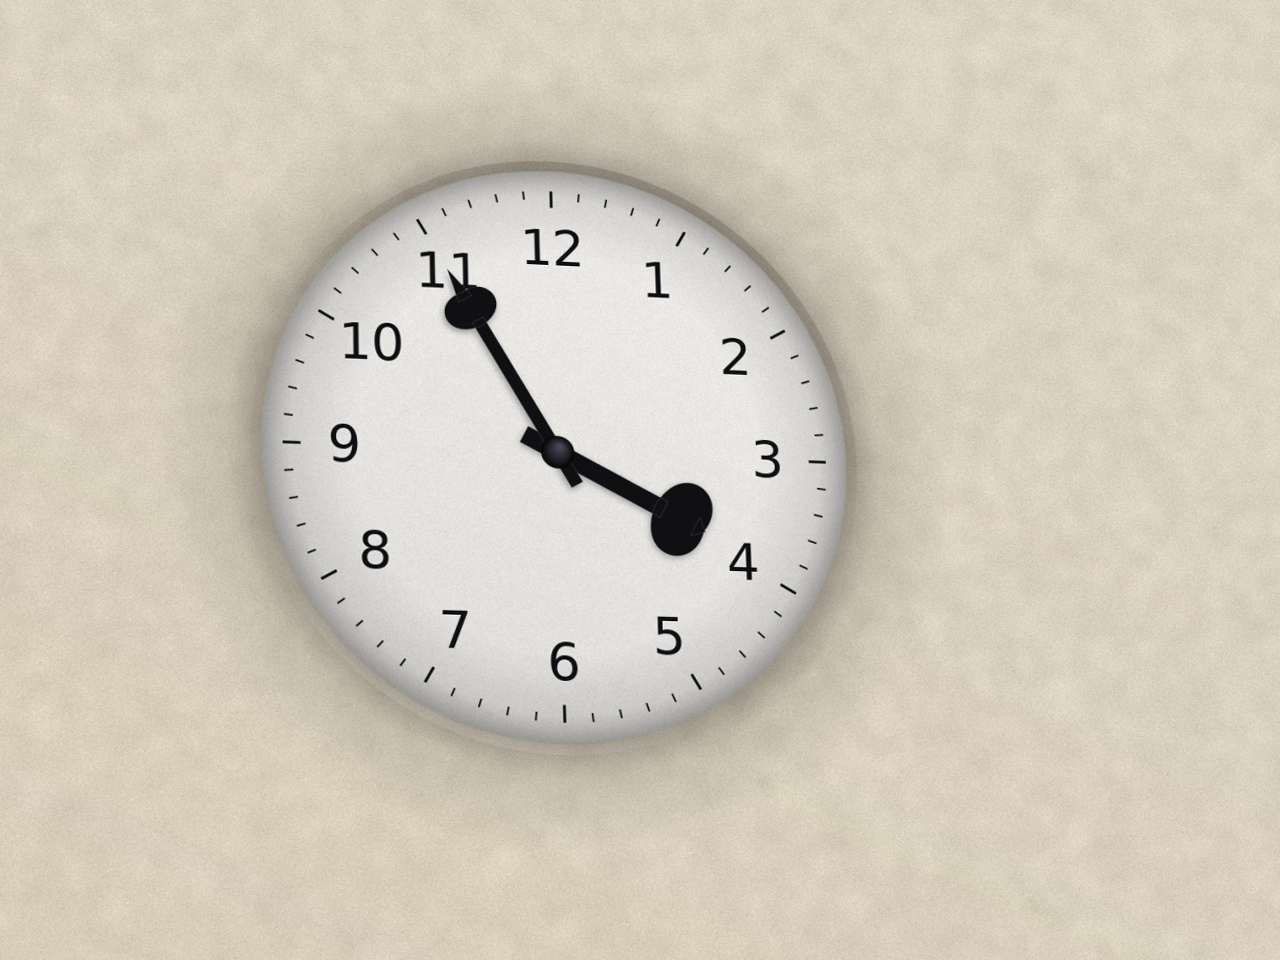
**3:55**
